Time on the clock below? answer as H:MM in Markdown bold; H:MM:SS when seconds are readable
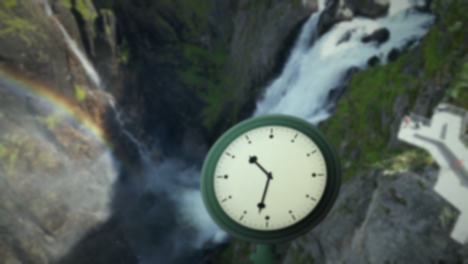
**10:32**
